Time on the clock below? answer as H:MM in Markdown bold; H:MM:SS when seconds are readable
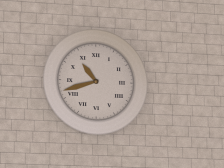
**10:42**
